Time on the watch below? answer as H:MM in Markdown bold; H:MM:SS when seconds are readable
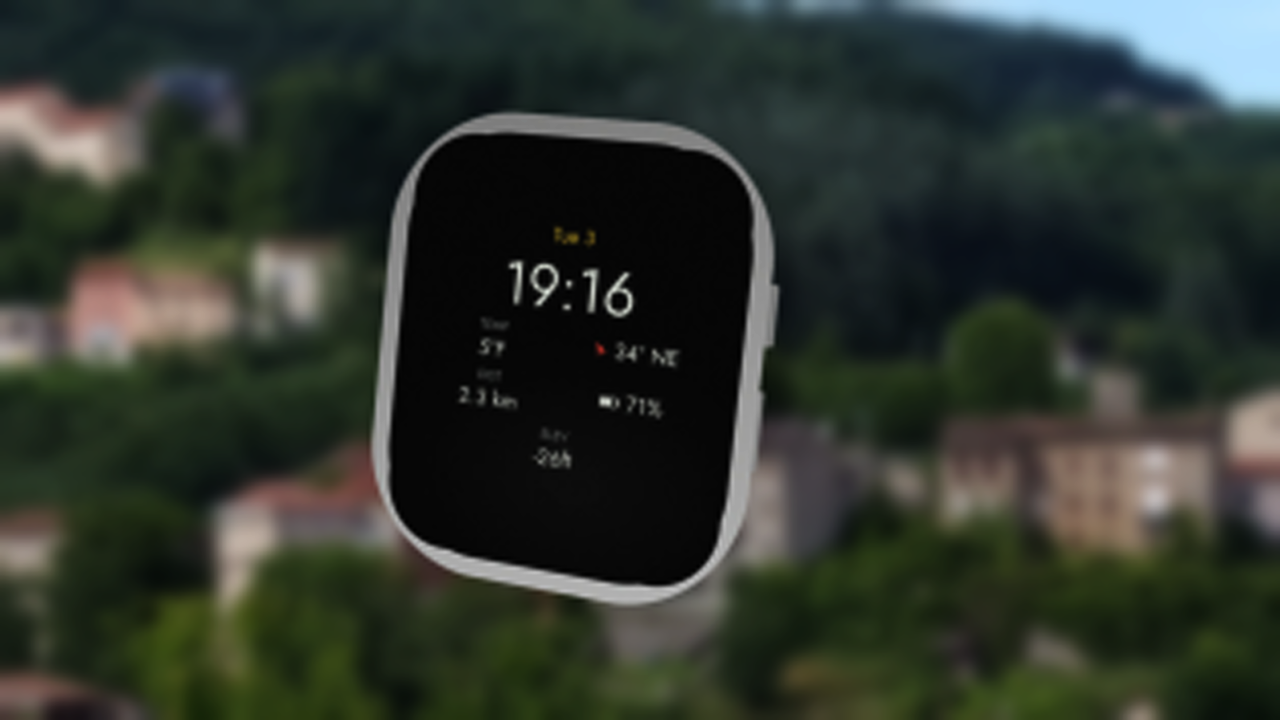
**19:16**
